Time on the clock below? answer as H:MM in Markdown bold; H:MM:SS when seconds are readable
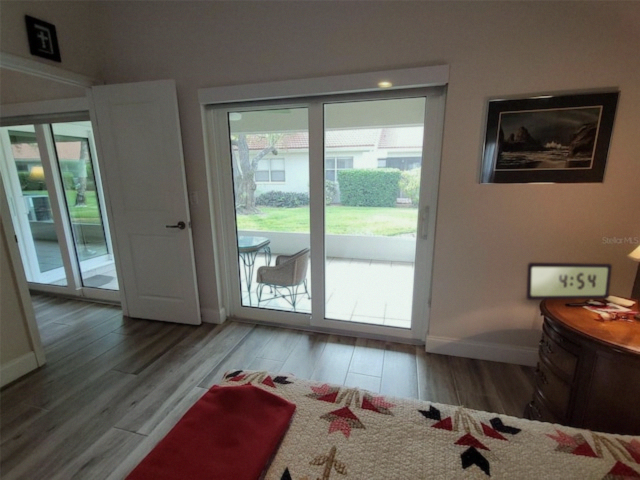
**4:54**
